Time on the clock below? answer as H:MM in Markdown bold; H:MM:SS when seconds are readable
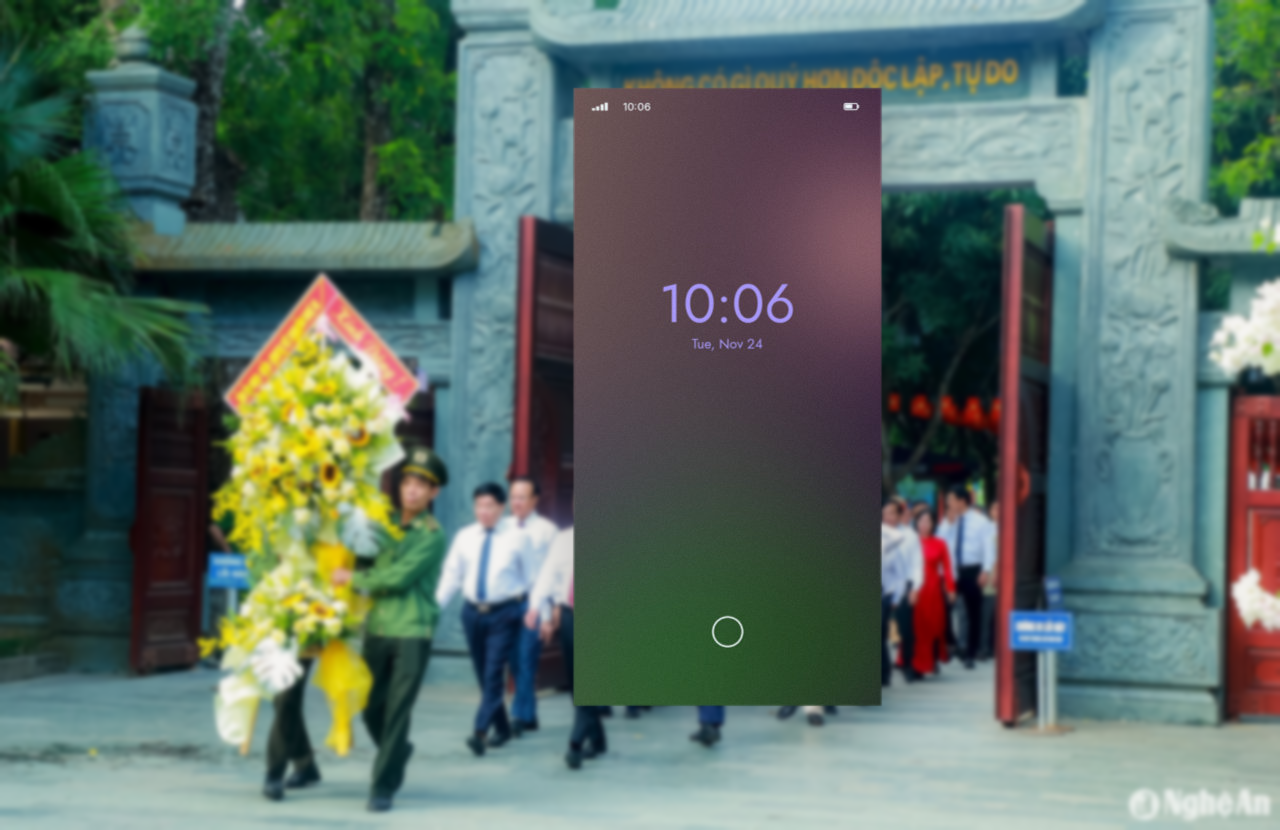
**10:06**
